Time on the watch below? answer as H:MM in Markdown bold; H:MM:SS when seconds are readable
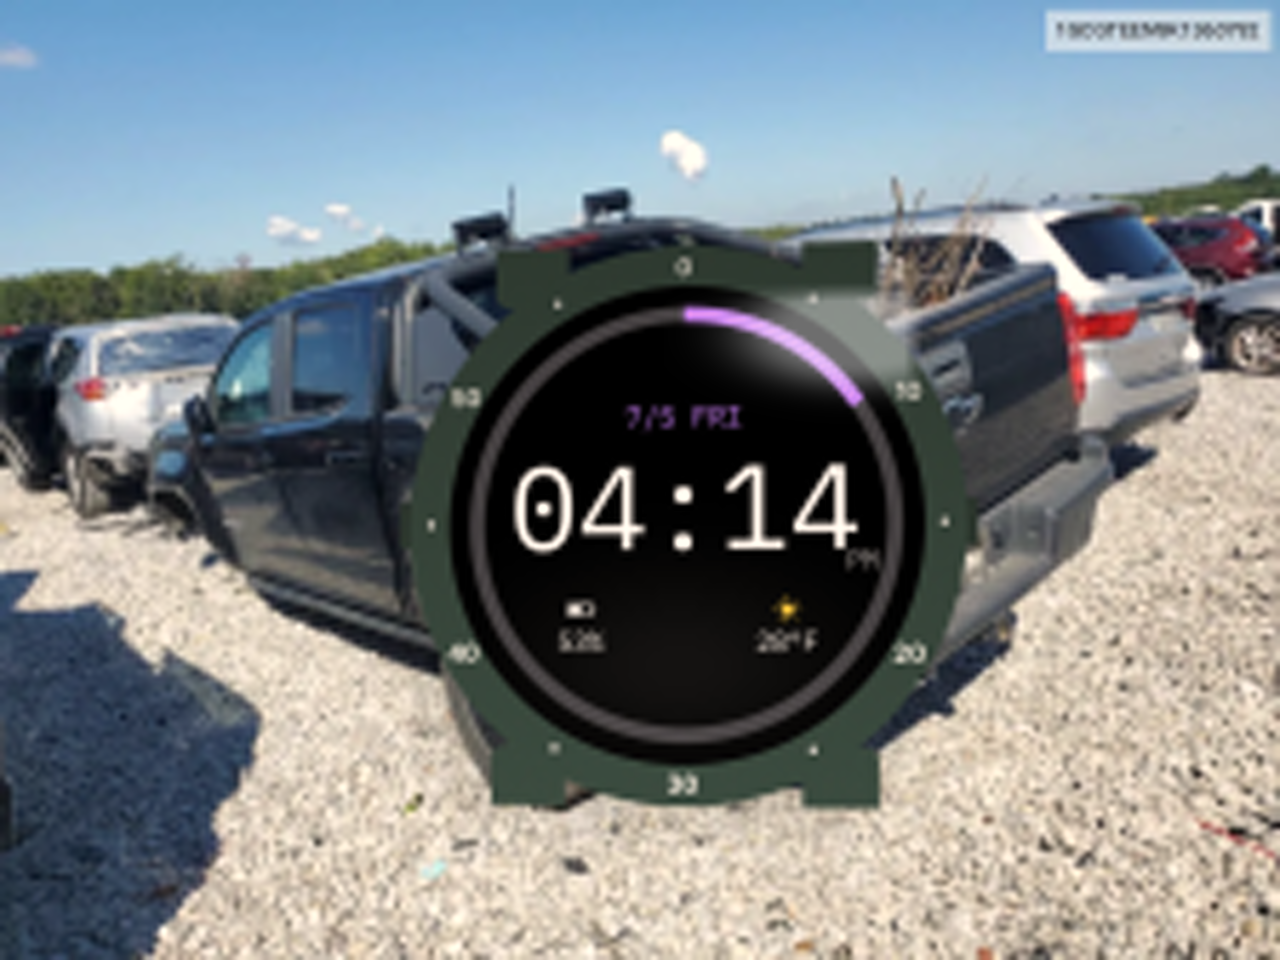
**4:14**
